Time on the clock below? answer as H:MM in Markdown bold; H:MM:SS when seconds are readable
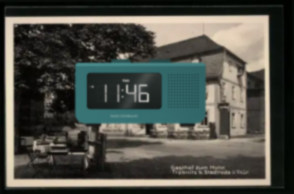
**11:46**
